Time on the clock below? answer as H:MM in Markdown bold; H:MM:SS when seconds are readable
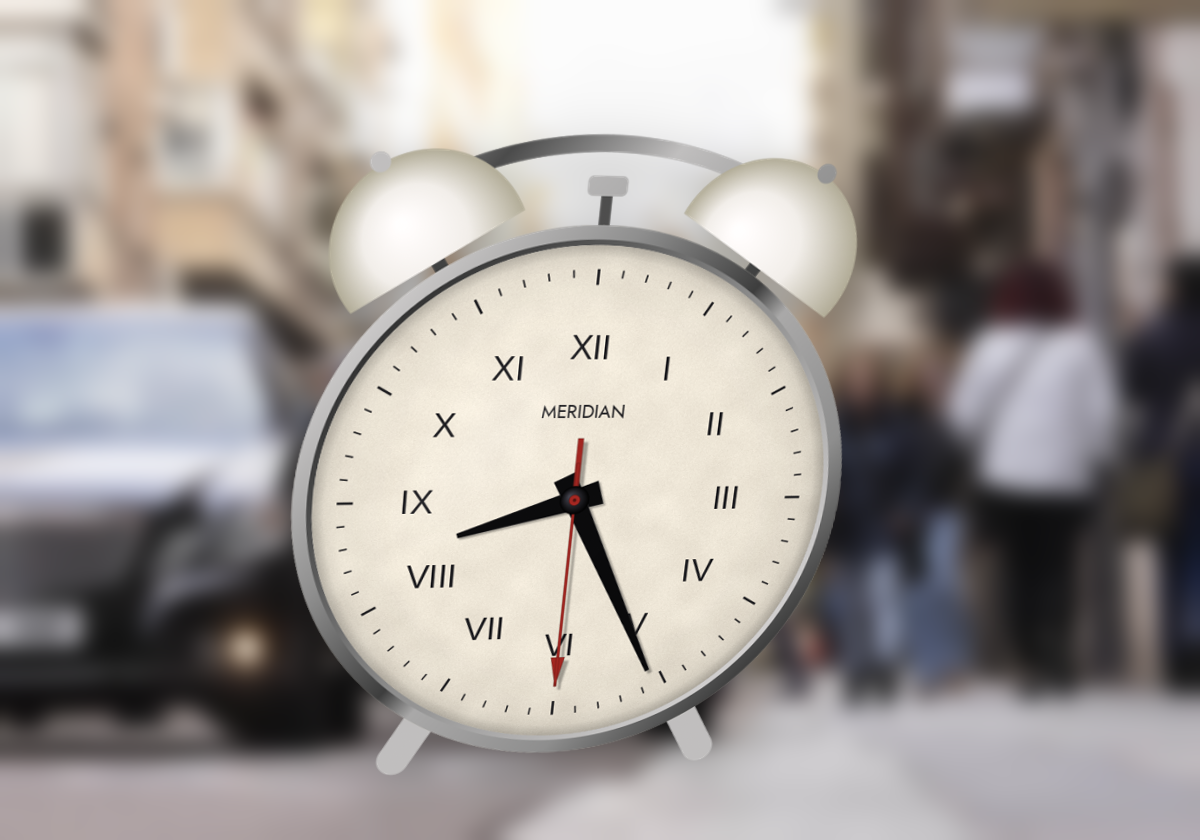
**8:25:30**
